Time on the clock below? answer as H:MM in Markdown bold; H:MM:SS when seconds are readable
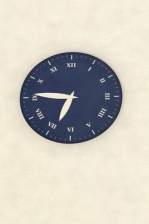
**6:46**
